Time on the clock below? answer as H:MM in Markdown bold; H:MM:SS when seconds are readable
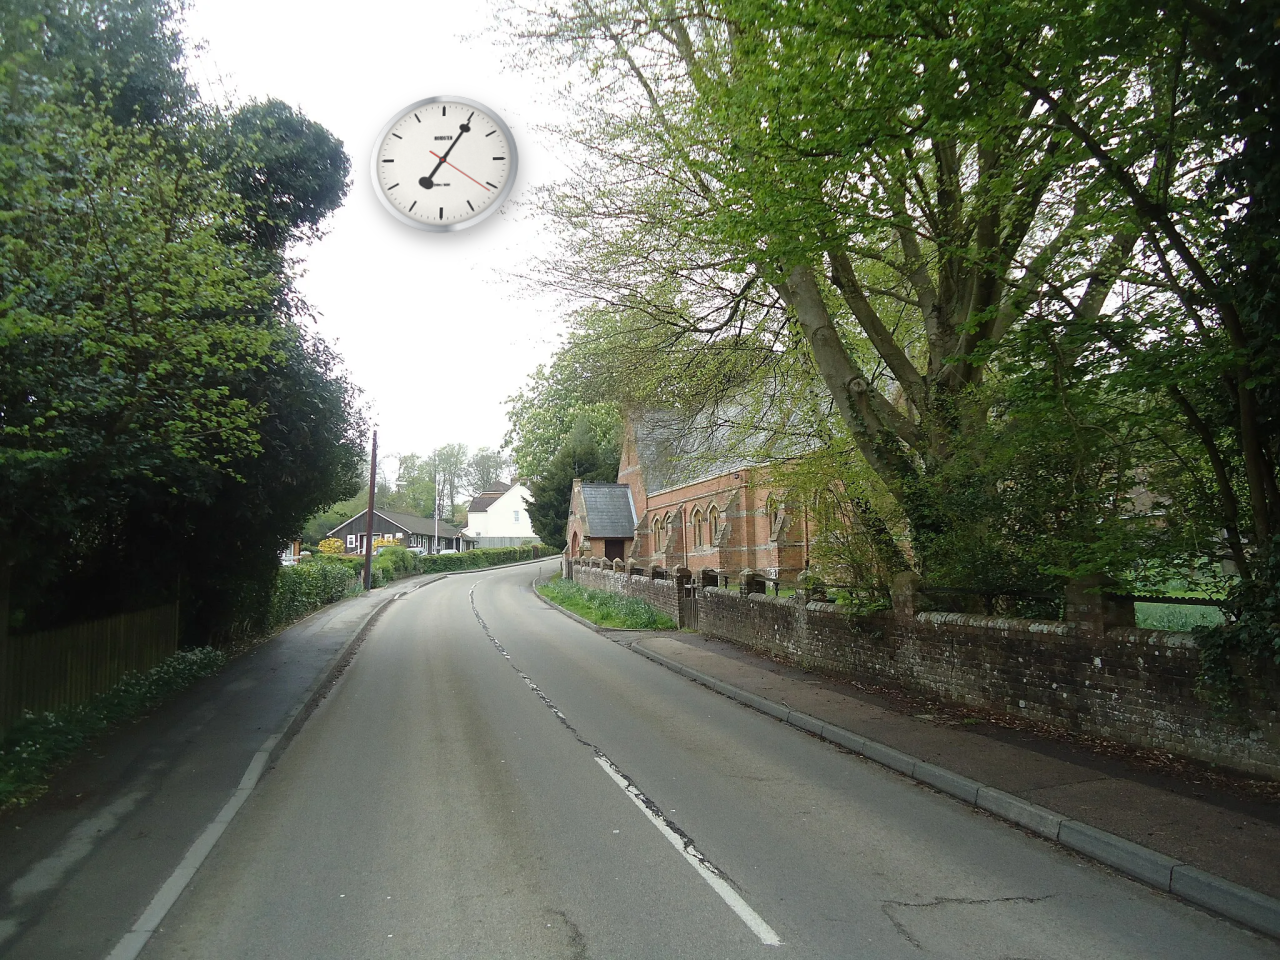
**7:05:21**
